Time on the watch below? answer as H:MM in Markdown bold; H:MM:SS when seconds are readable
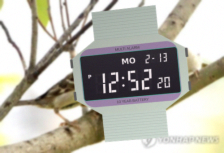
**12:52:20**
